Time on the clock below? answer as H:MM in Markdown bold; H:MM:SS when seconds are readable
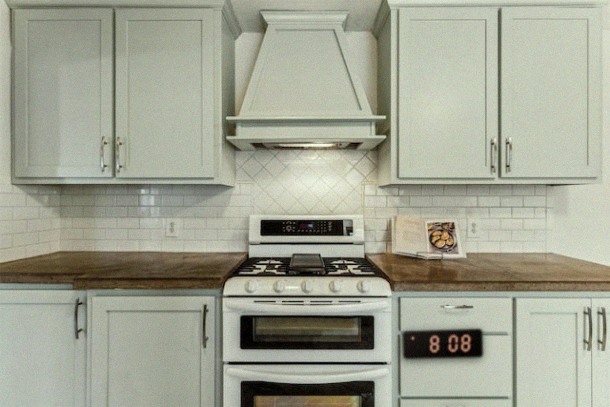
**8:08**
